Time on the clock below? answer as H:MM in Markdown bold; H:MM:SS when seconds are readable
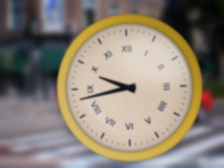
**9:43**
